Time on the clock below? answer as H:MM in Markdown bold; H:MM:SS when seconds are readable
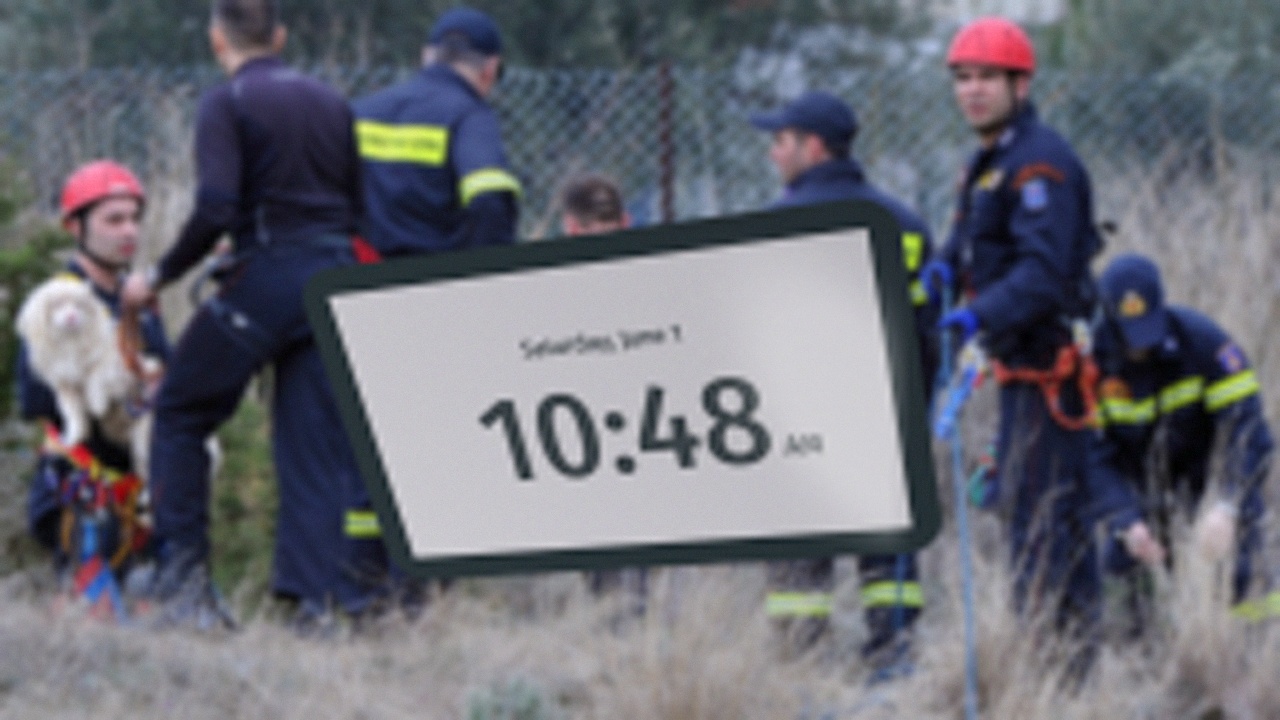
**10:48**
